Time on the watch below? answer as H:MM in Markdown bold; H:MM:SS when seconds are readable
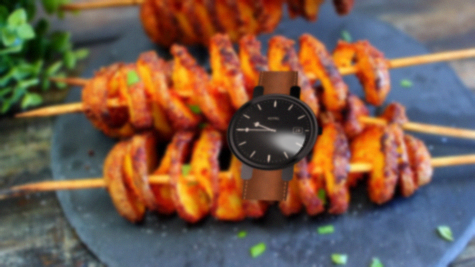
**9:45**
